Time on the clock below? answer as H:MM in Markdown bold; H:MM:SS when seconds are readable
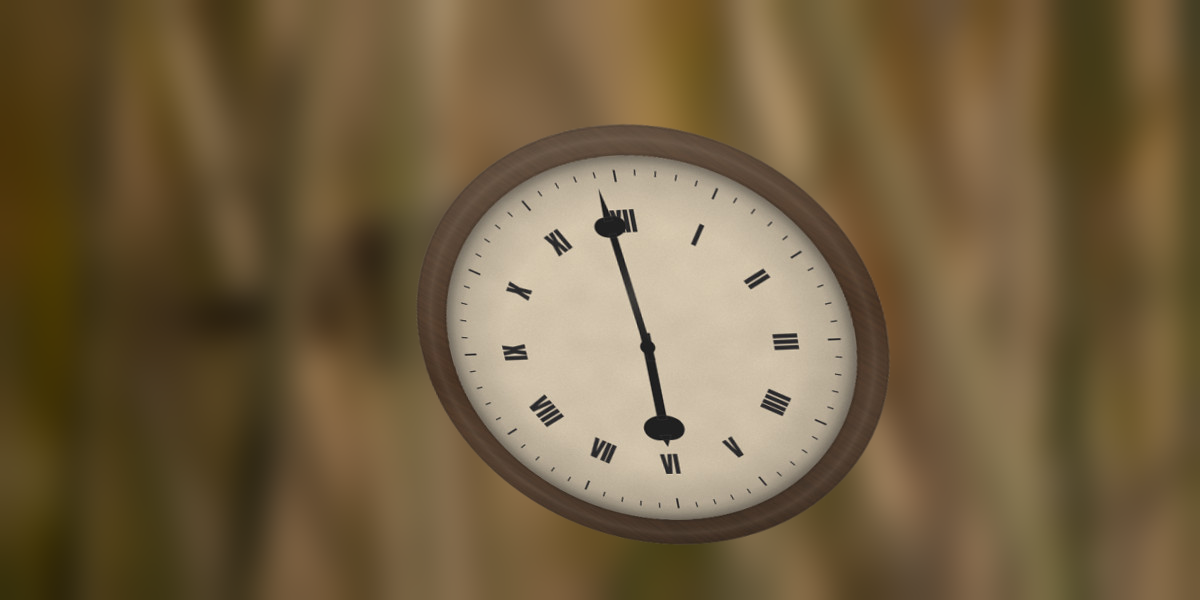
**5:59**
